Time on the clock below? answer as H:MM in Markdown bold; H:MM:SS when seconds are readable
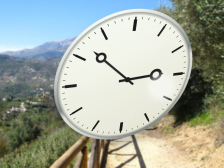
**2:52**
